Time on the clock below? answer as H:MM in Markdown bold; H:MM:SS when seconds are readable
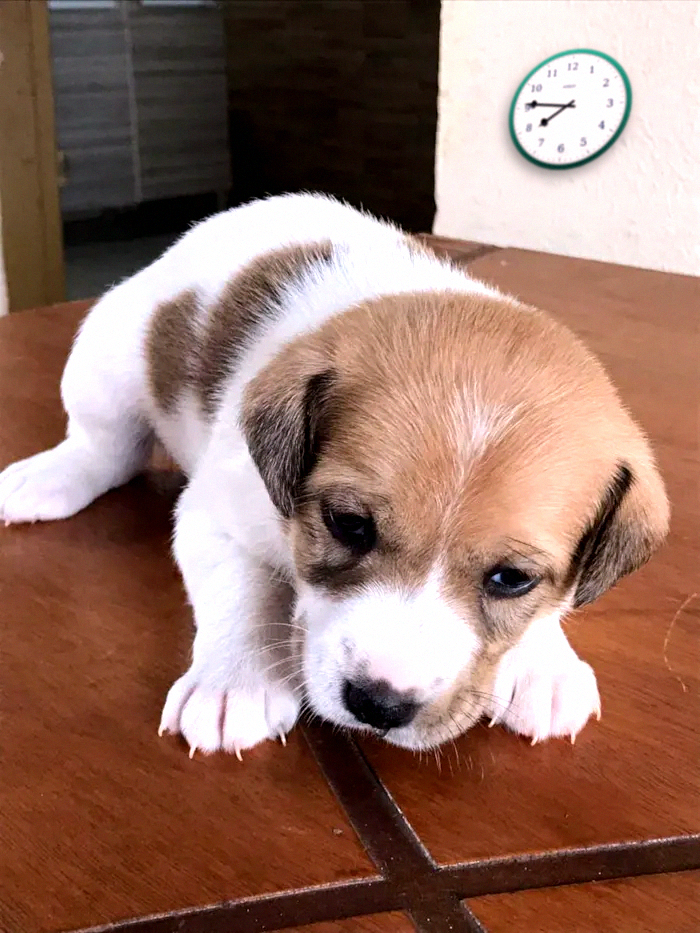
**7:46**
